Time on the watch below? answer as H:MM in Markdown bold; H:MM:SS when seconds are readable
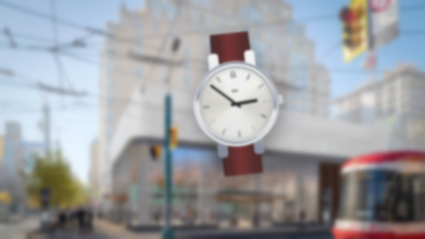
**2:52**
